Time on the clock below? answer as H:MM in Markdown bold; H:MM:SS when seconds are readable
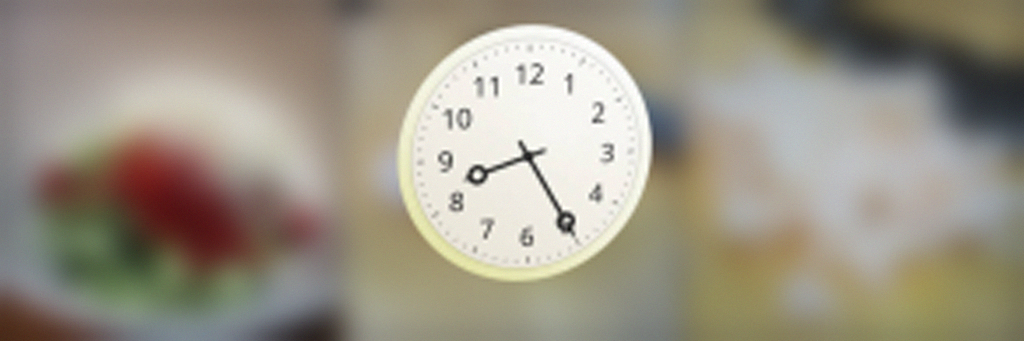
**8:25**
